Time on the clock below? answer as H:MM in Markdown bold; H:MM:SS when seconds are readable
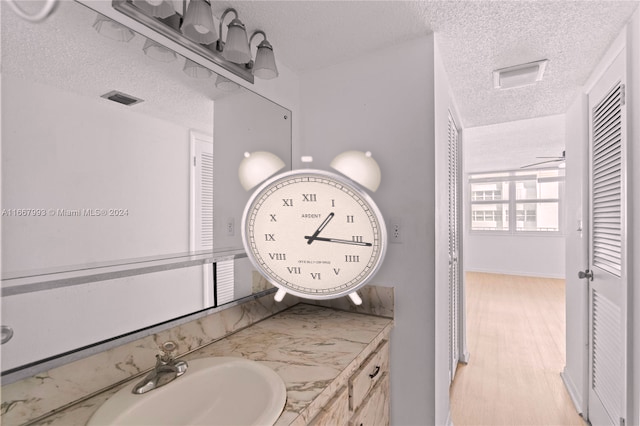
**1:16**
